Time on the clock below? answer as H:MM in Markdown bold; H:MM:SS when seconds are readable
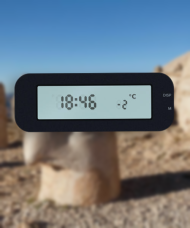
**18:46**
